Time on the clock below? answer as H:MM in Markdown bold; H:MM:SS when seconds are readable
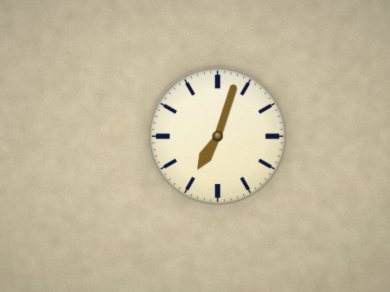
**7:03**
